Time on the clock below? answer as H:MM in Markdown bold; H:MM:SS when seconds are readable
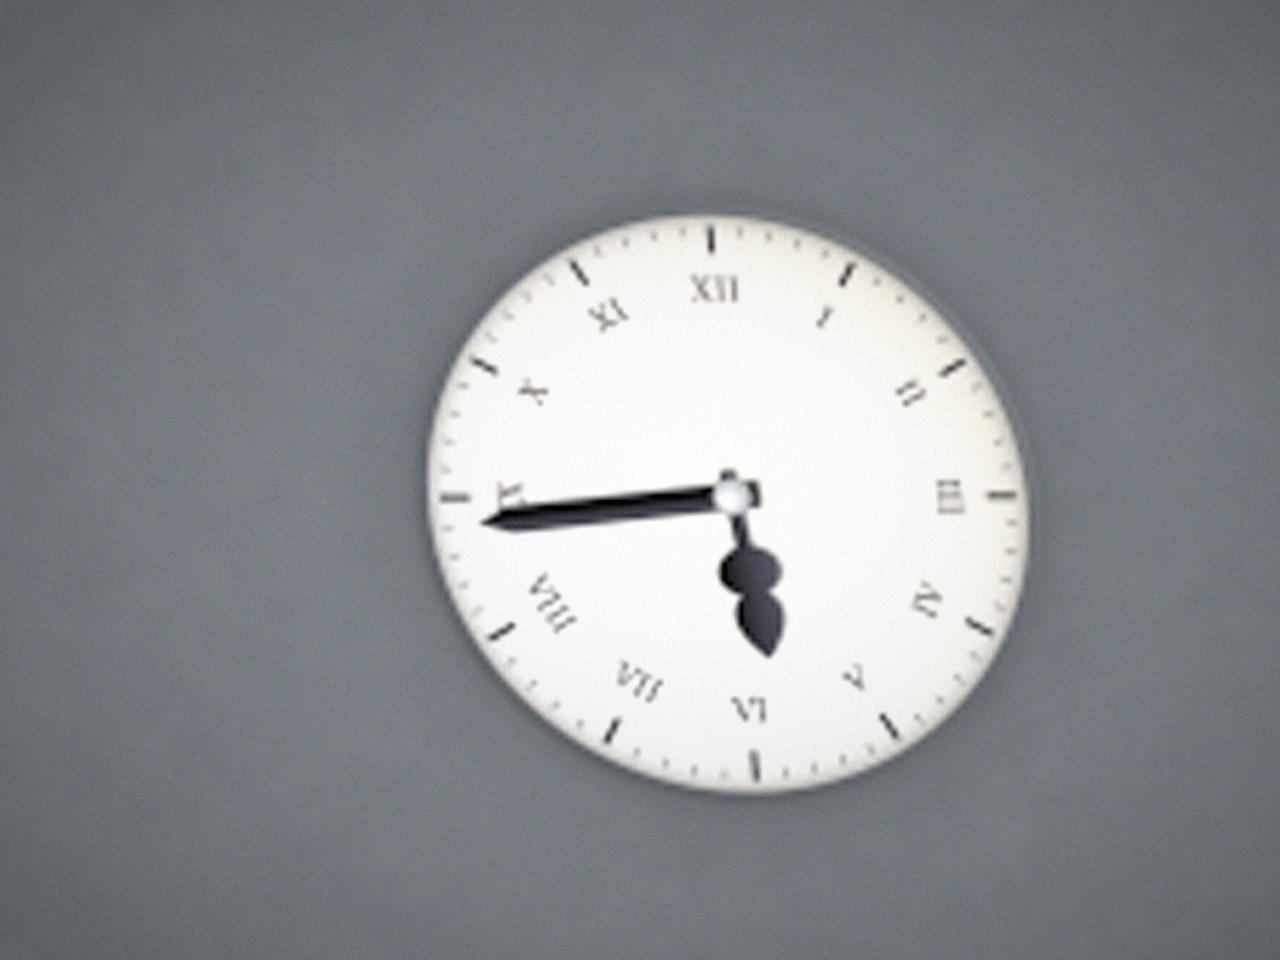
**5:44**
